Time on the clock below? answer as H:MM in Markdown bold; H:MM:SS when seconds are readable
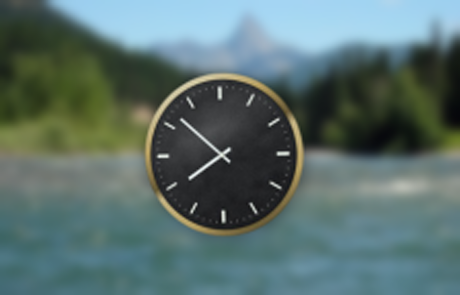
**7:52**
